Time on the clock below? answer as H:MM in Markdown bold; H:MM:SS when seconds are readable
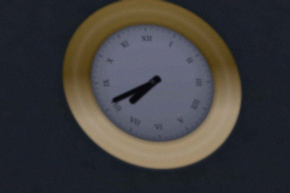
**7:41**
